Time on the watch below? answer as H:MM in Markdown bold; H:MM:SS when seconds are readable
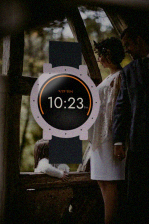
**10:23**
